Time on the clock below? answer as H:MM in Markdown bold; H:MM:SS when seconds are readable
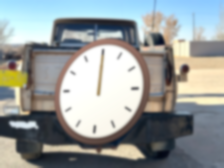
**12:00**
